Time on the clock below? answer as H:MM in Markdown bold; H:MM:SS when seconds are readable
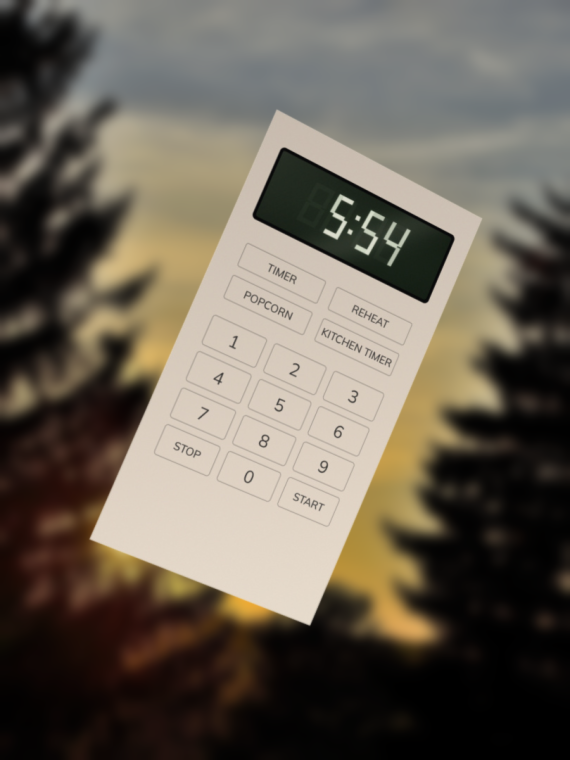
**5:54**
